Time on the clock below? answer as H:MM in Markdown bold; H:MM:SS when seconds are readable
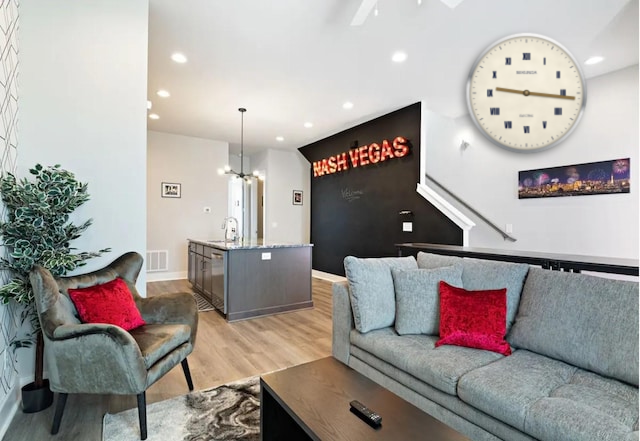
**9:16**
